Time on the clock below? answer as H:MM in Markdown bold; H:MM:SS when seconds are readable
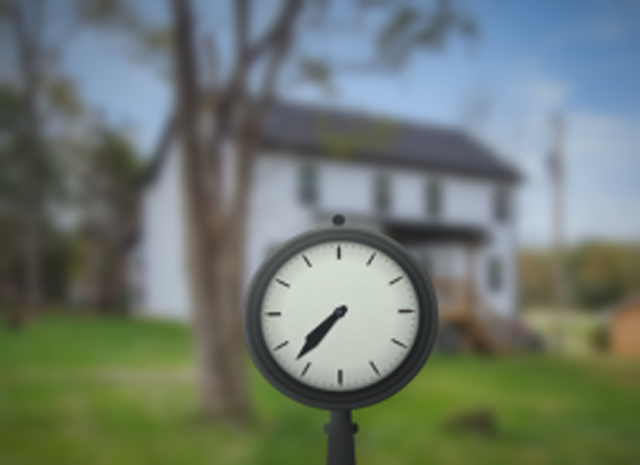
**7:37**
